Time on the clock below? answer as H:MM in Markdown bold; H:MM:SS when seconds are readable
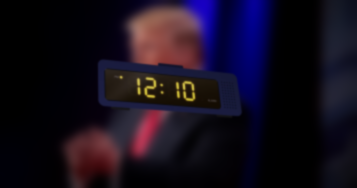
**12:10**
